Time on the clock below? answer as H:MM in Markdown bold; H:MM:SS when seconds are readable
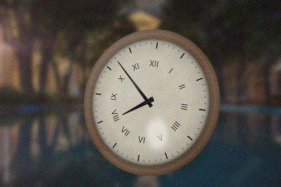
**7:52**
